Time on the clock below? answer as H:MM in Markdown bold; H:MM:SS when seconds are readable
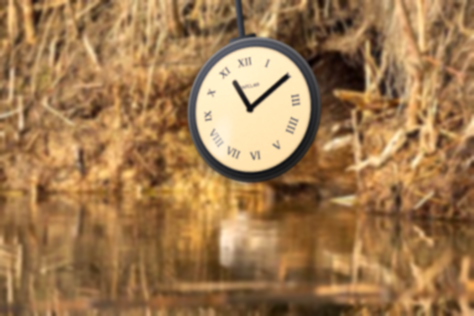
**11:10**
